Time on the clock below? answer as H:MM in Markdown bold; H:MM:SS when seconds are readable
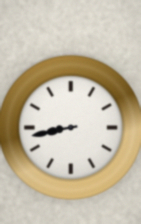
**8:43**
